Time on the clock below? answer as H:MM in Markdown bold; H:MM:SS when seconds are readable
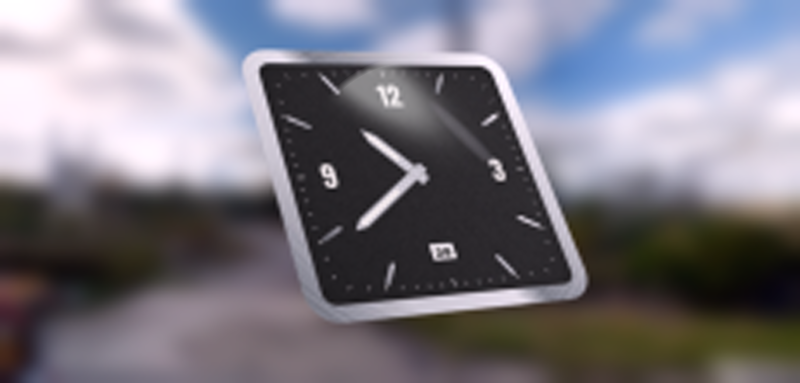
**10:39**
